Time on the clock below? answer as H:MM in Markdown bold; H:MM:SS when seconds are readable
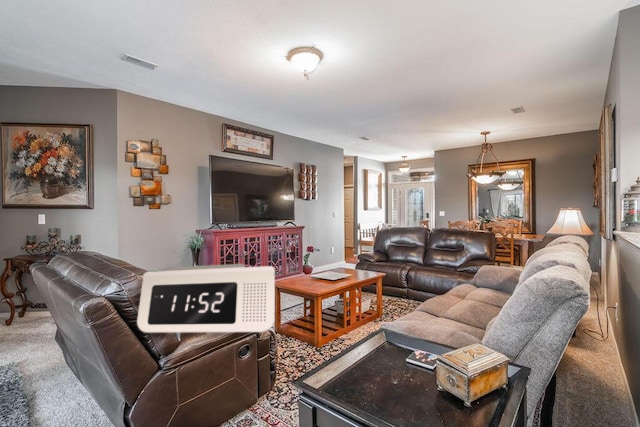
**11:52**
